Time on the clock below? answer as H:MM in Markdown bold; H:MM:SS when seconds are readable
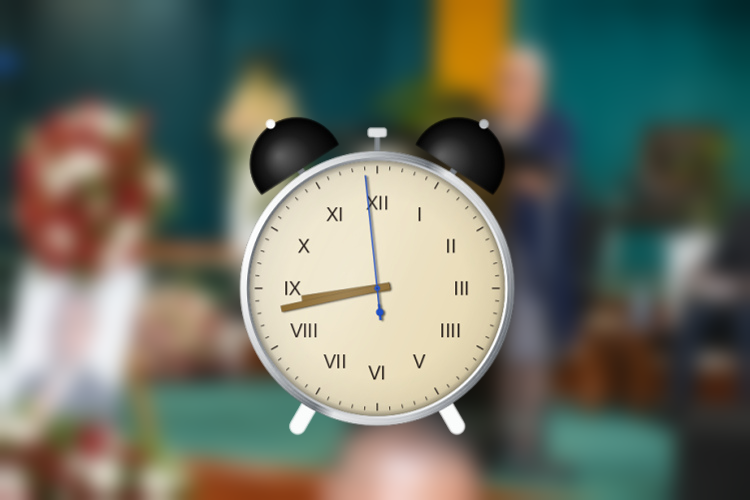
**8:42:59**
